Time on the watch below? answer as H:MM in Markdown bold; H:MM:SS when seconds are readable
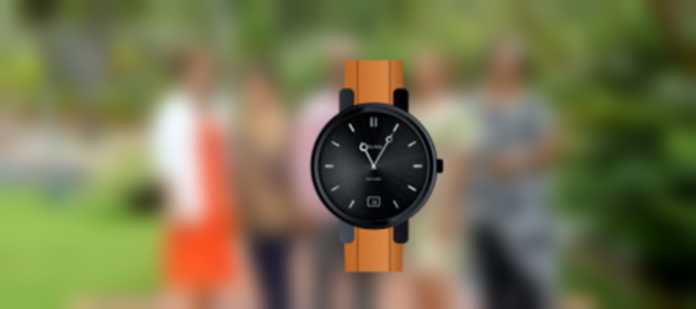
**11:05**
